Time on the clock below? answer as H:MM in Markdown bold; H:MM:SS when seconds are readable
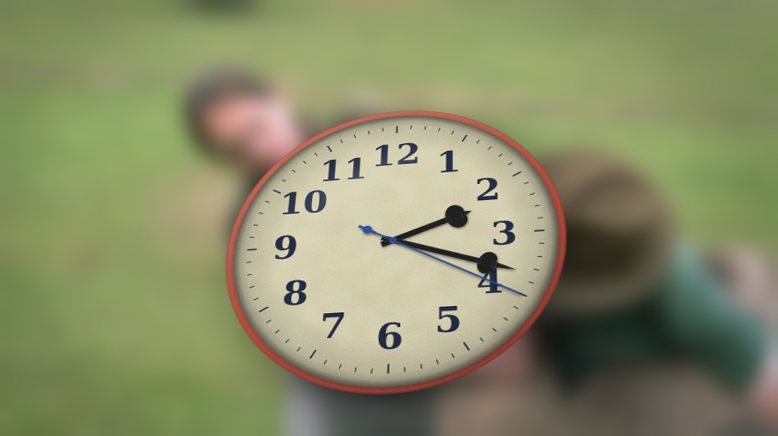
**2:18:20**
